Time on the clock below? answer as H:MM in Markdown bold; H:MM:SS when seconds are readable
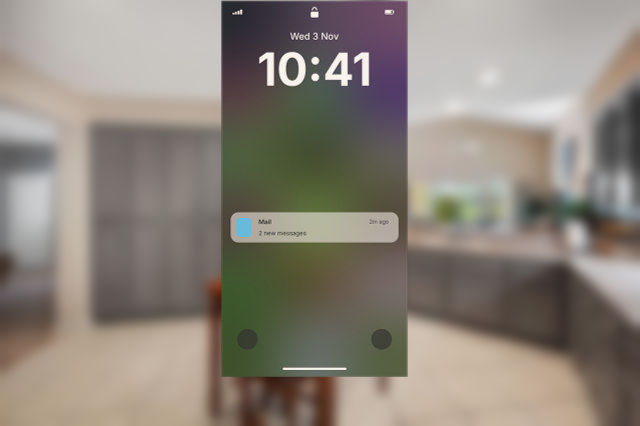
**10:41**
